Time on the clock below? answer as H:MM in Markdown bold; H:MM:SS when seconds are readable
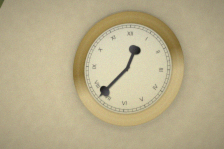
**12:37**
